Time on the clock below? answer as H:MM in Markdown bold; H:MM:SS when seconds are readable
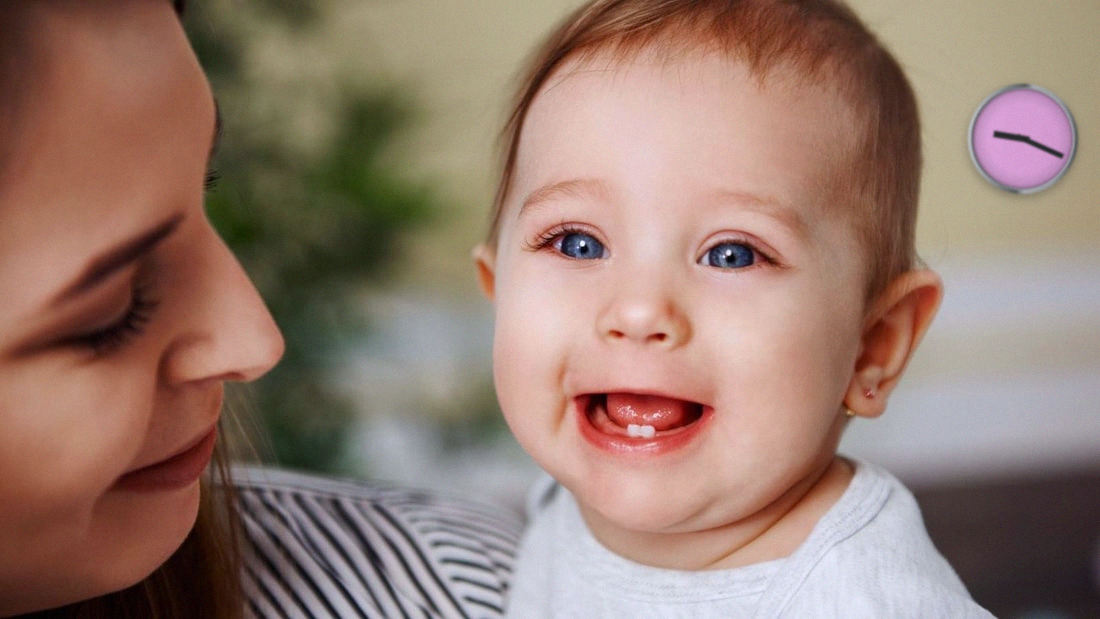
**9:19**
